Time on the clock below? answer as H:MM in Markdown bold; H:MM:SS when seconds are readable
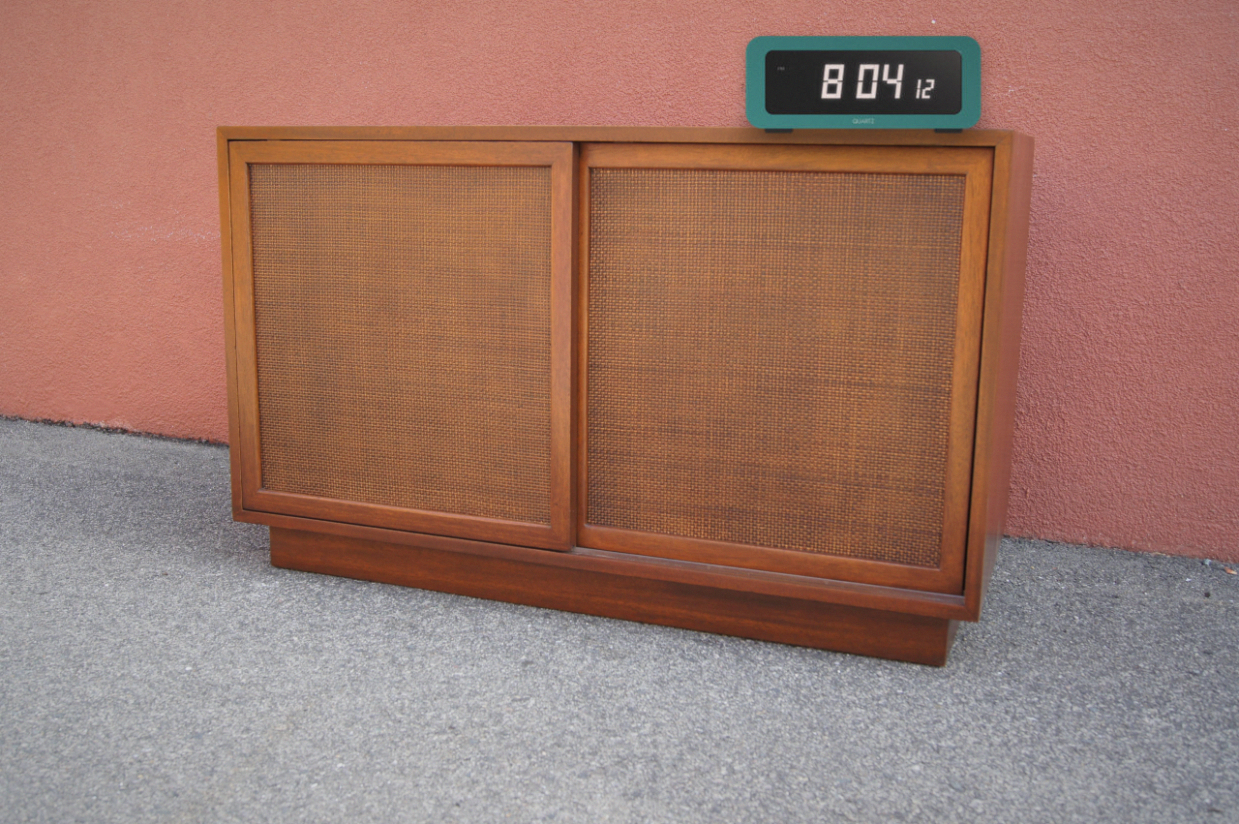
**8:04:12**
